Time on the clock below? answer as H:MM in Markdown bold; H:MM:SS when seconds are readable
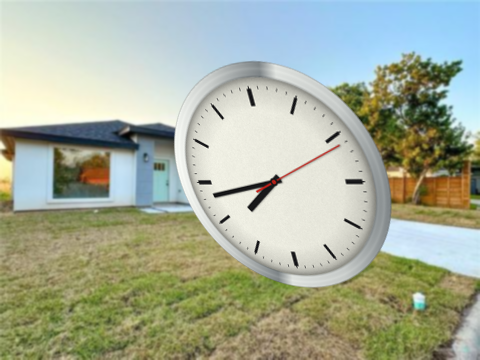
**7:43:11**
